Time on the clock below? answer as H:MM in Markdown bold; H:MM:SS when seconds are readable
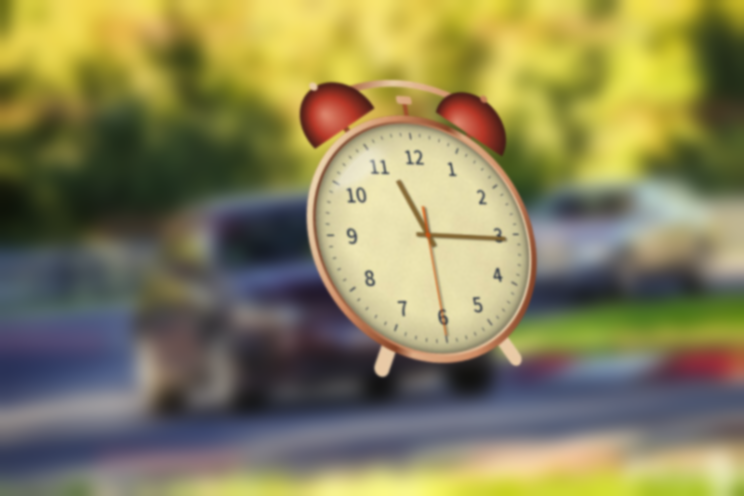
**11:15:30**
